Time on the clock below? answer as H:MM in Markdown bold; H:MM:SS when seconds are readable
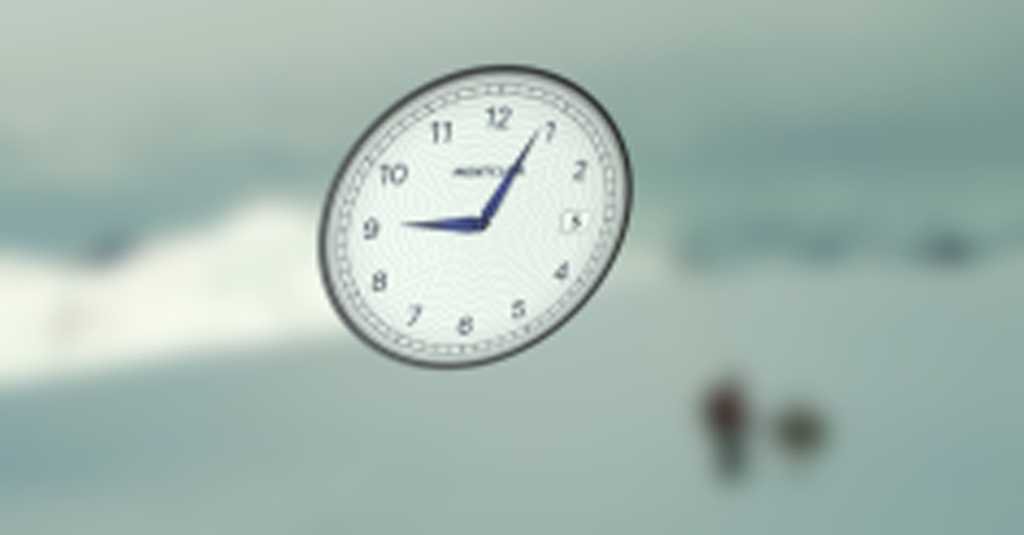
**9:04**
